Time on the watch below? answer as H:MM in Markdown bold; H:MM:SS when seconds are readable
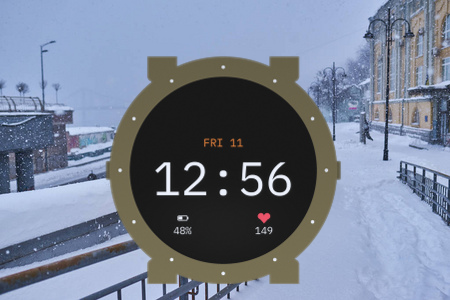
**12:56**
